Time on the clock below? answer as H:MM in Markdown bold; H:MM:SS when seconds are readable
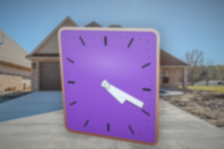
**4:19**
